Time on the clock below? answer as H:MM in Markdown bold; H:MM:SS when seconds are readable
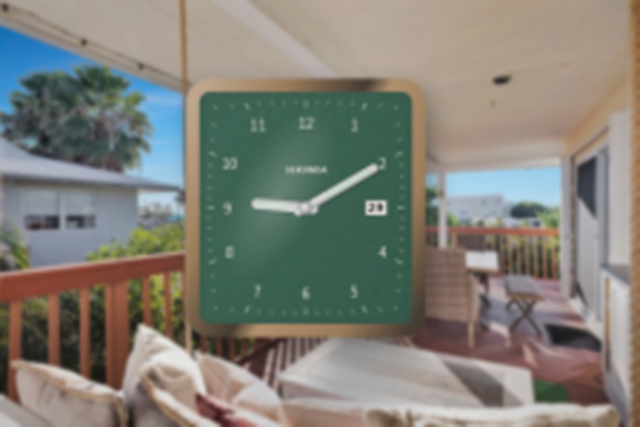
**9:10**
